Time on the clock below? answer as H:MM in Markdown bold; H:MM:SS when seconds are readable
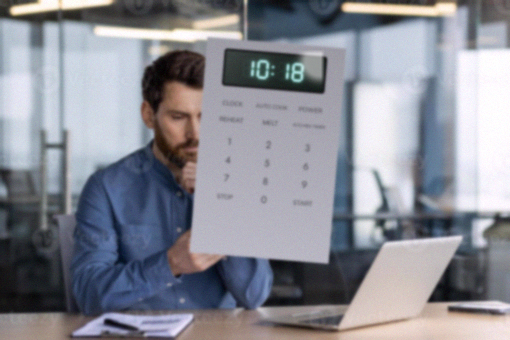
**10:18**
